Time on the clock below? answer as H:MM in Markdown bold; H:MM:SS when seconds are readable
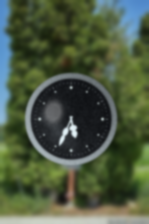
**5:34**
